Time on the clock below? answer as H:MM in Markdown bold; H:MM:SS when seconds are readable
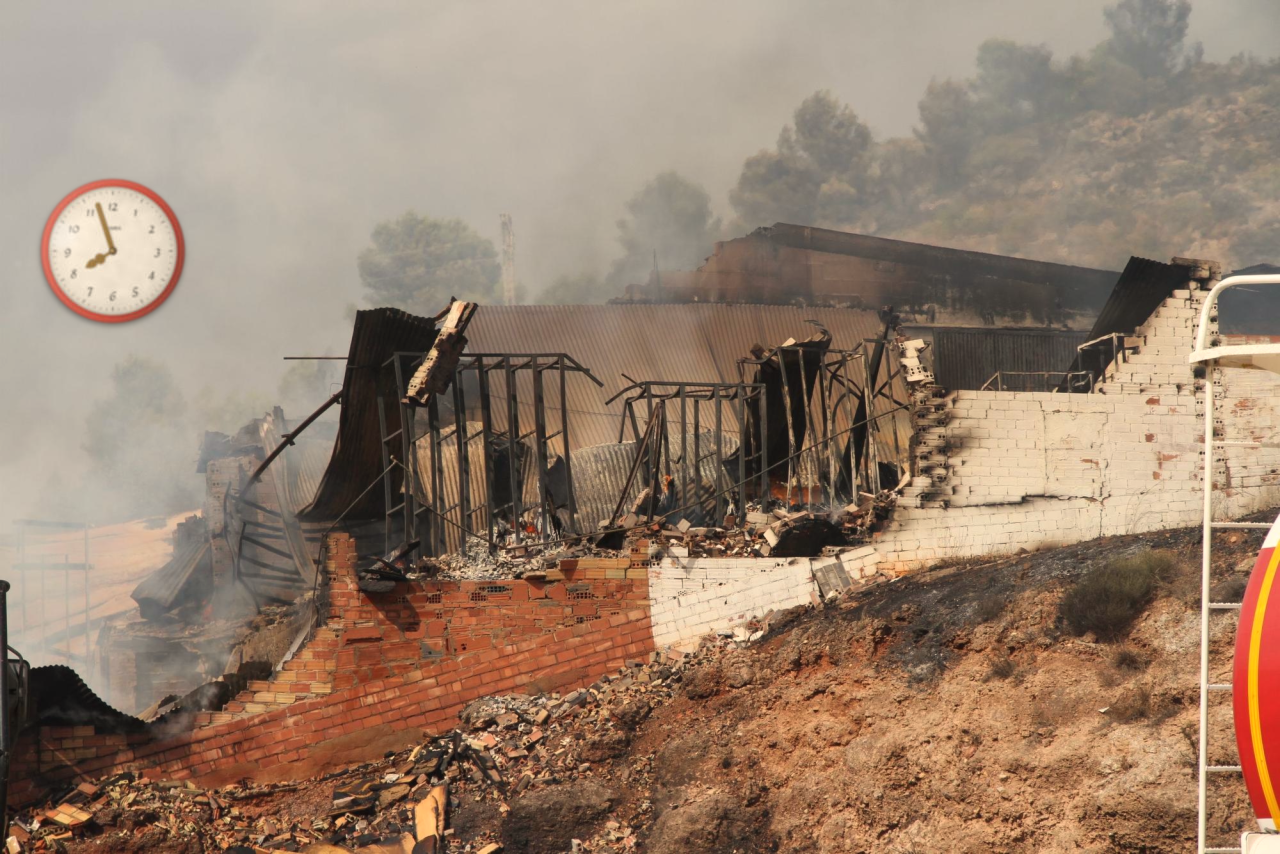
**7:57**
